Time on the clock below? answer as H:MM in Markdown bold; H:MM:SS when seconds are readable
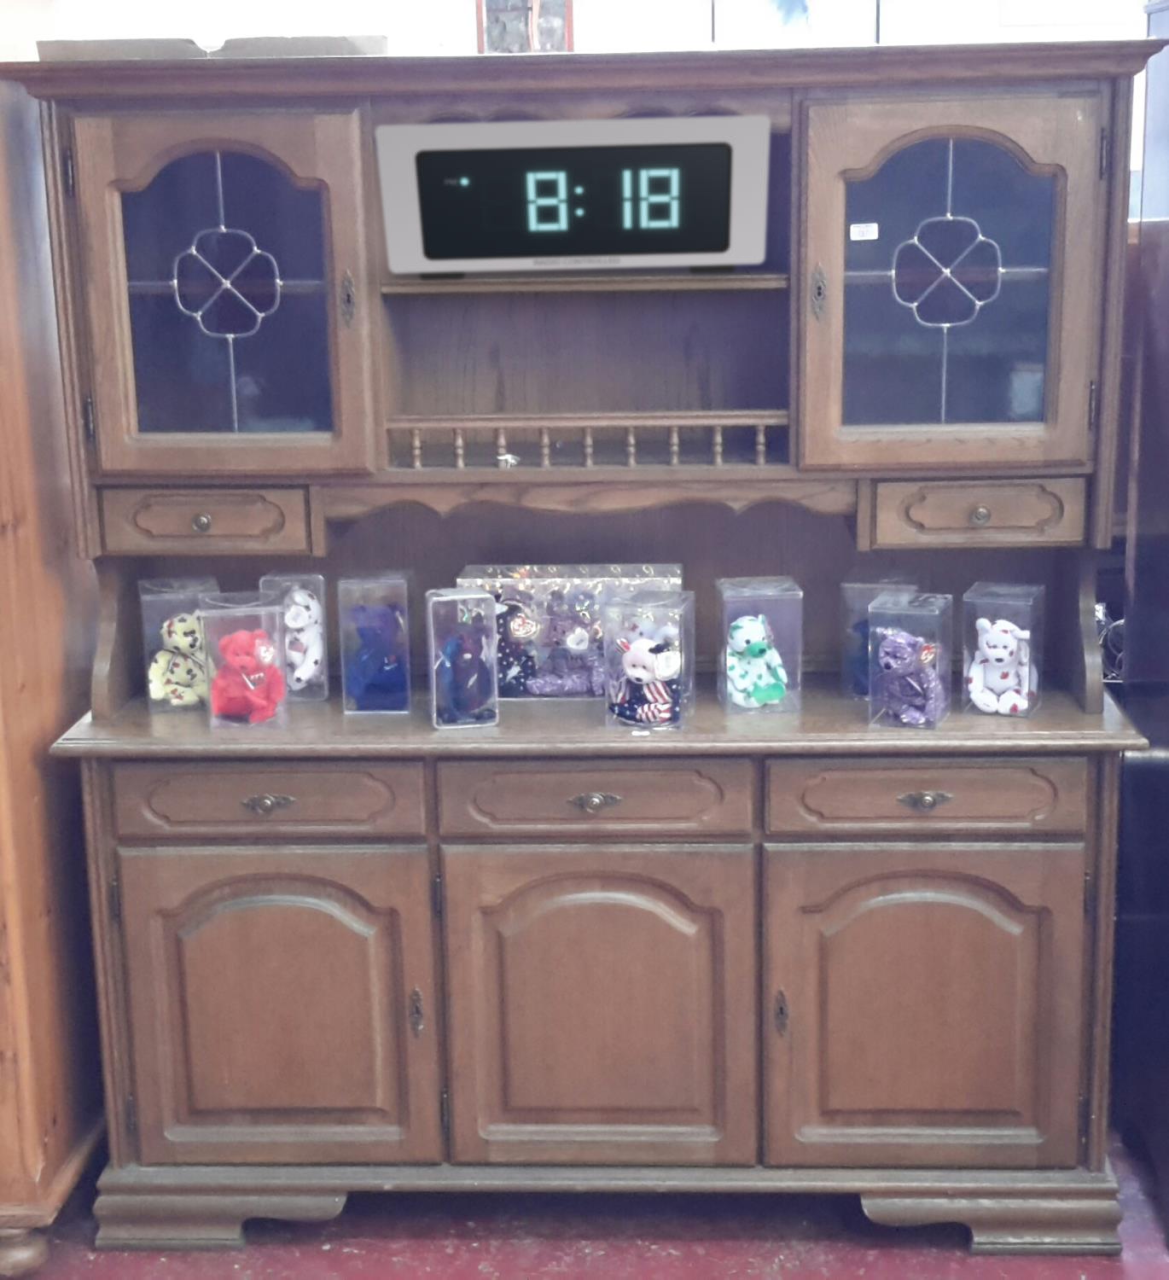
**8:18**
